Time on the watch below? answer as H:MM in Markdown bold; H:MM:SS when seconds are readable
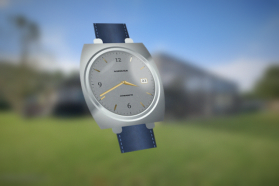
**3:41**
